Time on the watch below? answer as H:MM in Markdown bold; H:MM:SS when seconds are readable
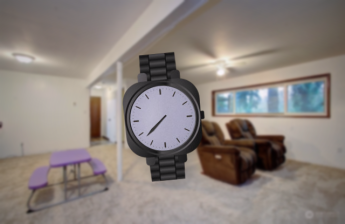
**7:38**
